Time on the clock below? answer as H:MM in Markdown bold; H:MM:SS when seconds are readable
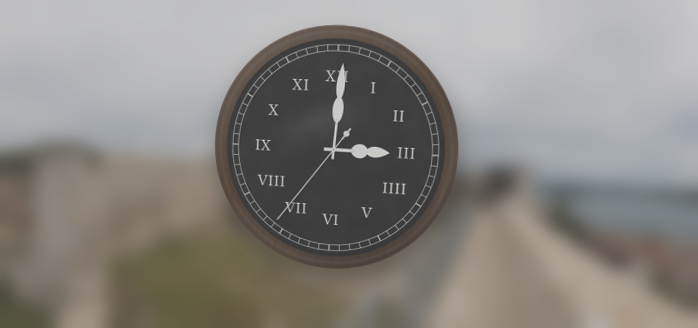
**3:00:36**
